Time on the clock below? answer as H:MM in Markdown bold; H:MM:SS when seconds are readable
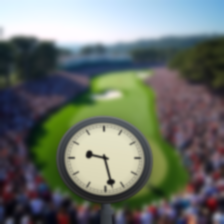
**9:28**
